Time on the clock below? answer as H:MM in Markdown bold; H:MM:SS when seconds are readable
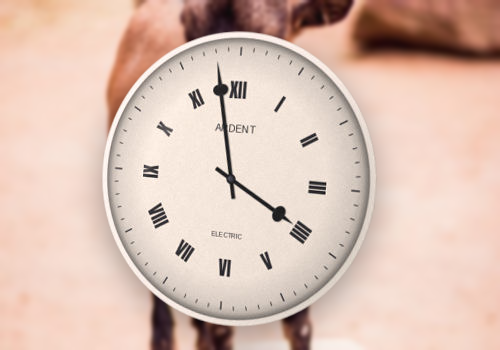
**3:58**
